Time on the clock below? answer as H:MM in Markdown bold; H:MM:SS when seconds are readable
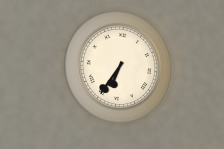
**6:35**
